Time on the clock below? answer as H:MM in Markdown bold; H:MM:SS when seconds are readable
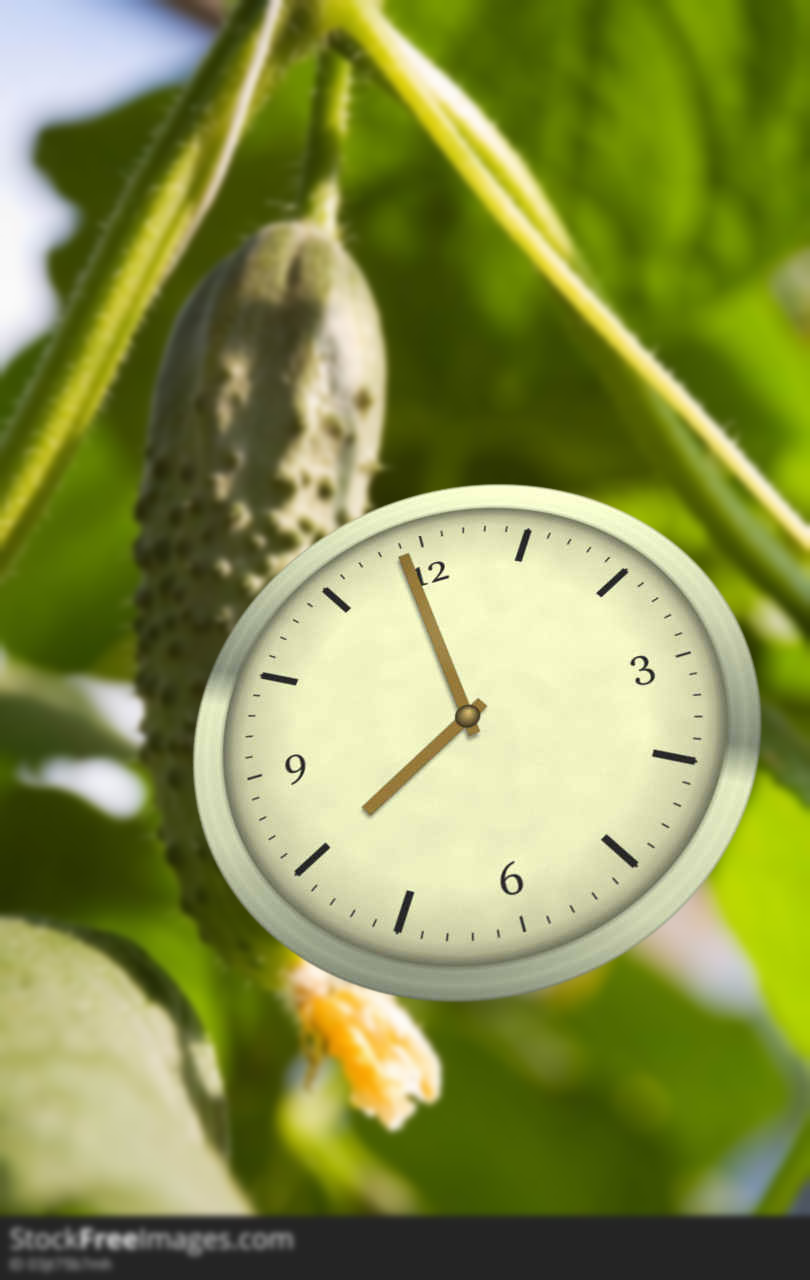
**7:59**
